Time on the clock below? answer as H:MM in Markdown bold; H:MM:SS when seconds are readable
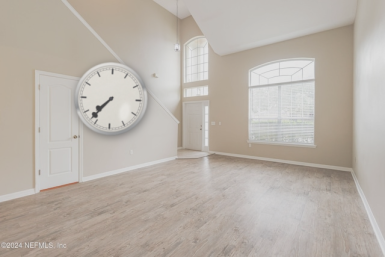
**7:37**
